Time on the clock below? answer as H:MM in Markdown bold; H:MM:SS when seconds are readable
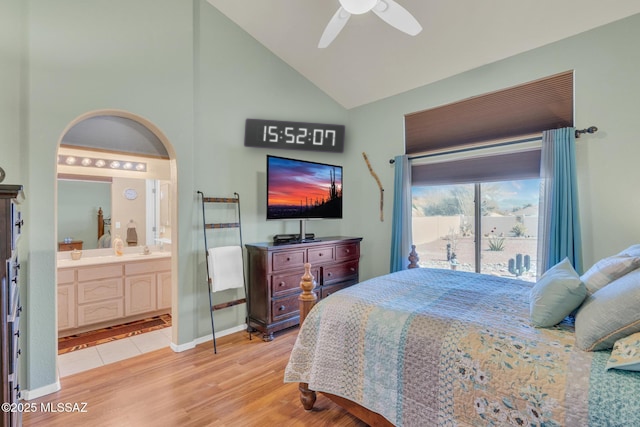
**15:52:07**
